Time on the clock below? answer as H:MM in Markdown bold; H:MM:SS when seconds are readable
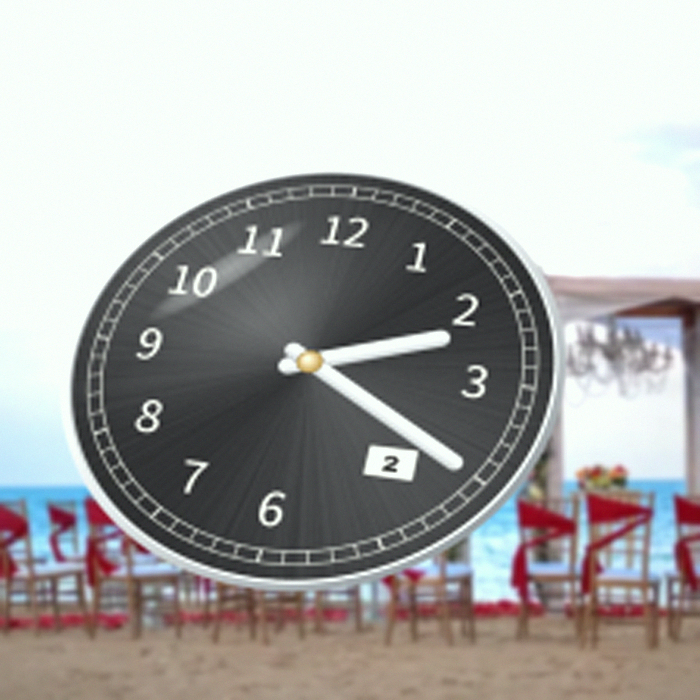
**2:20**
